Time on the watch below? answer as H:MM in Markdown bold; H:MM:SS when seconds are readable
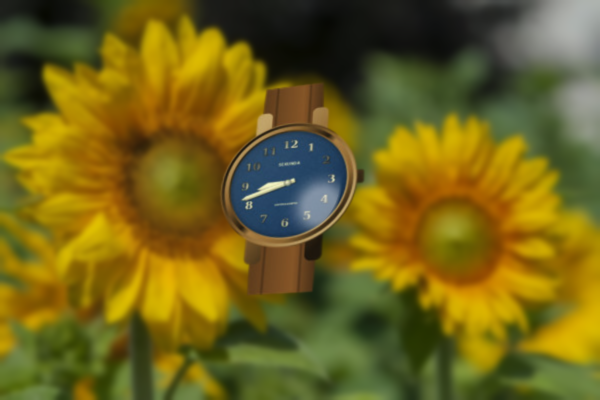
**8:42**
